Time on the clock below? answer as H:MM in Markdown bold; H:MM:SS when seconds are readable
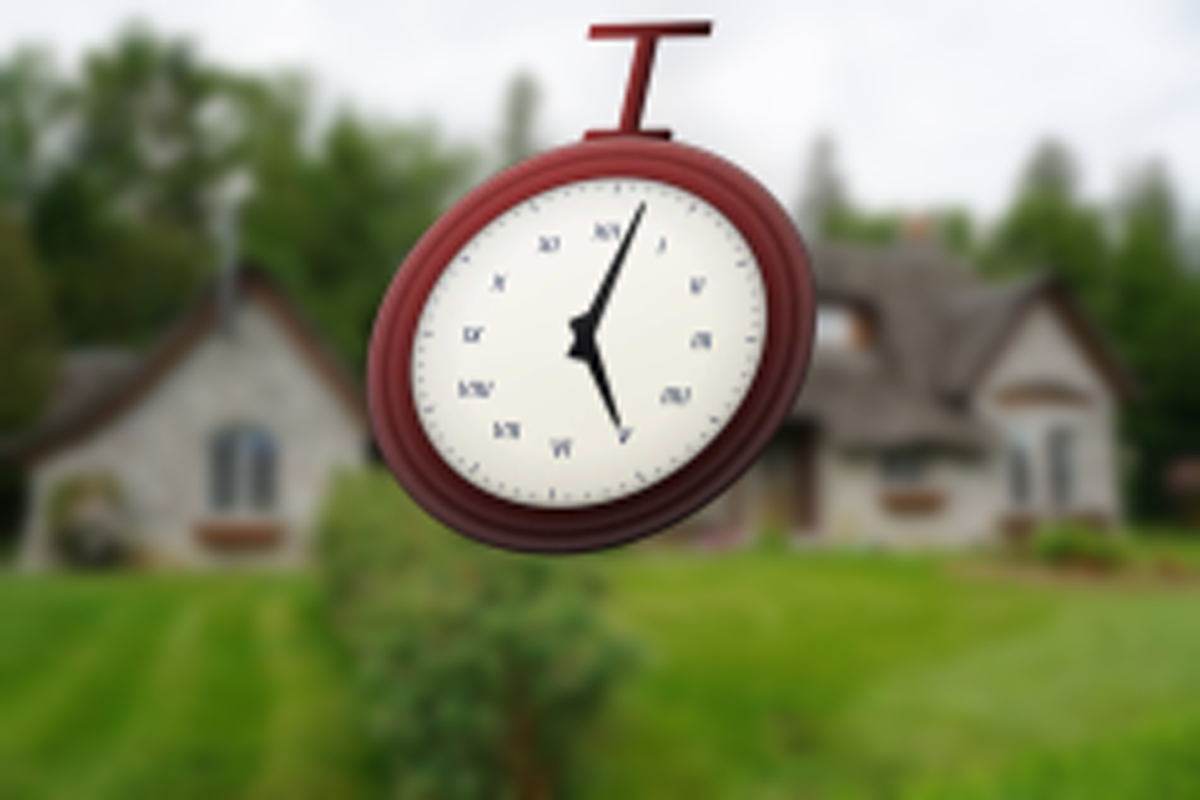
**5:02**
